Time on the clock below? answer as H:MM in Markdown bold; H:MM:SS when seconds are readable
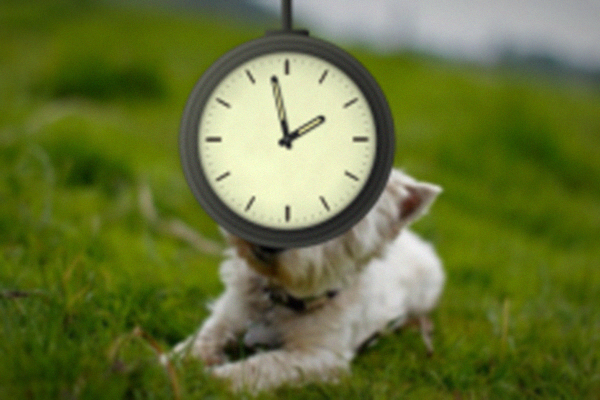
**1:58**
